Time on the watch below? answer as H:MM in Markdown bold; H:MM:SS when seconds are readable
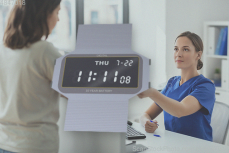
**11:11:08**
